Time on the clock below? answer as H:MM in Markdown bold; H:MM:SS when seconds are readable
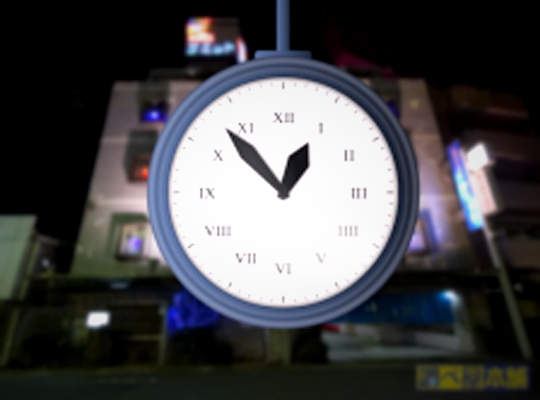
**12:53**
